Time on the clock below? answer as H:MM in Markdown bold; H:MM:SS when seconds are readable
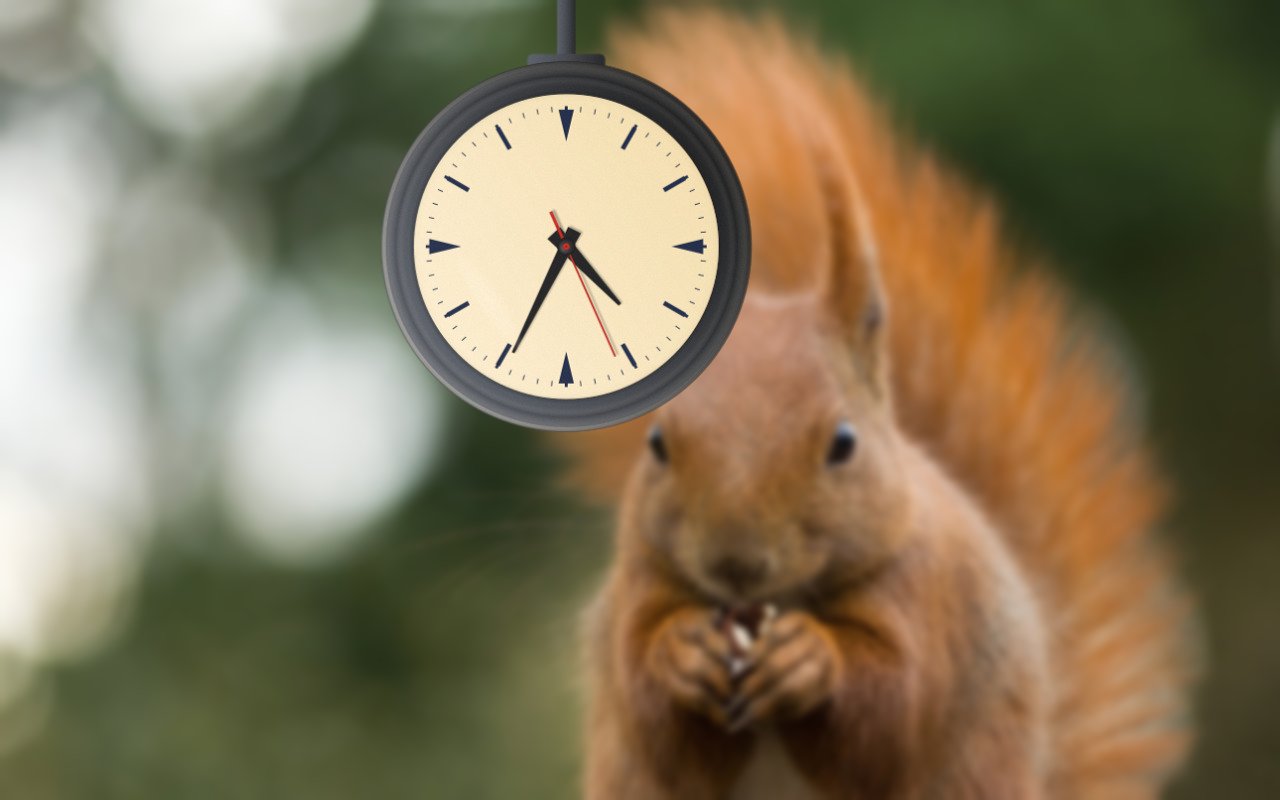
**4:34:26**
